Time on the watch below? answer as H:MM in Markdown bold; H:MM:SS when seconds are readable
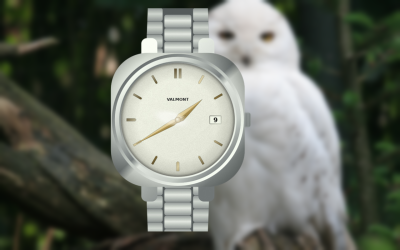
**1:40**
